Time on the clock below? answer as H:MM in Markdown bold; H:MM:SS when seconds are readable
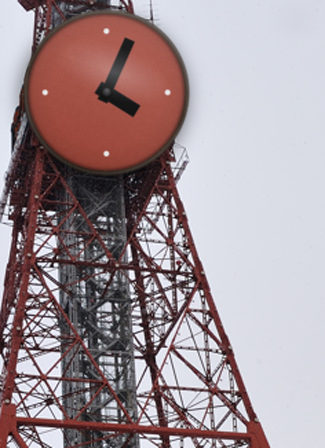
**4:04**
